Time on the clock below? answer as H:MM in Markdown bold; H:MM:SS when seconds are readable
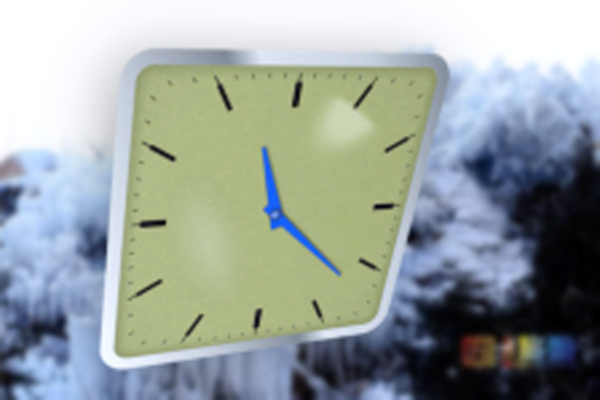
**11:22**
